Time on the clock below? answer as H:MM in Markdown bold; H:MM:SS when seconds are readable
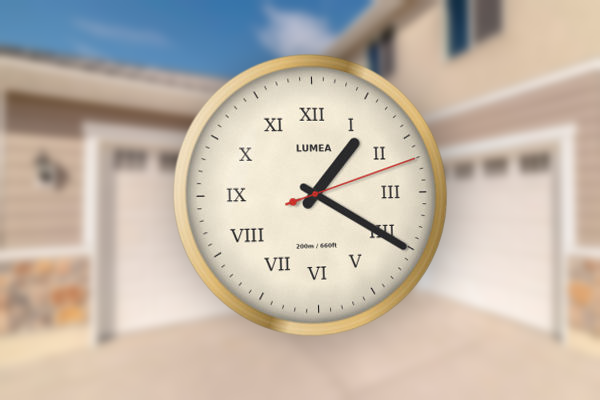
**1:20:12**
